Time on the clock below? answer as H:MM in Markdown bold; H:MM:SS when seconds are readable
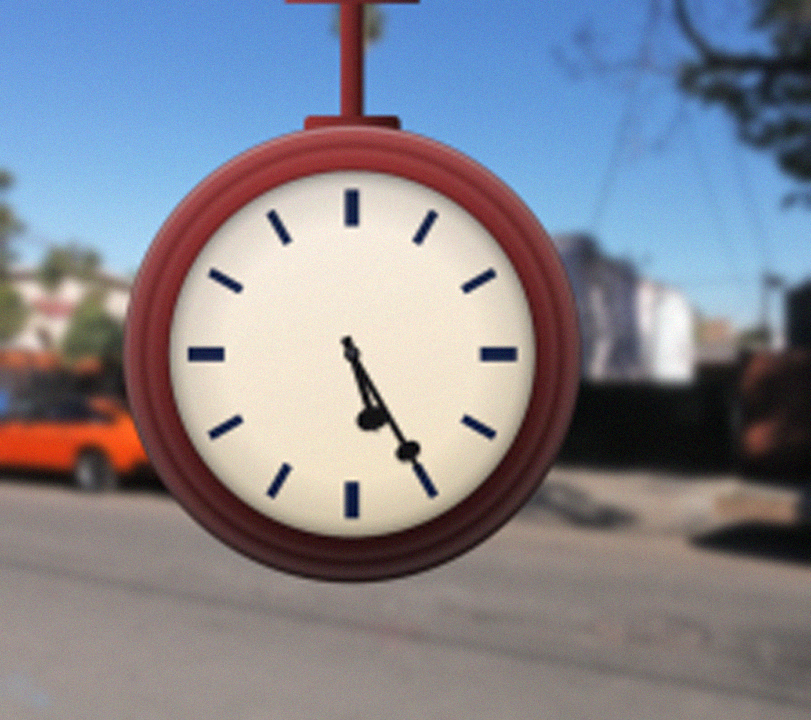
**5:25**
